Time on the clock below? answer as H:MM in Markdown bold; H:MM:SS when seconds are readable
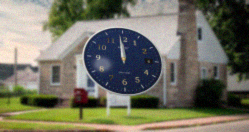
**11:59**
